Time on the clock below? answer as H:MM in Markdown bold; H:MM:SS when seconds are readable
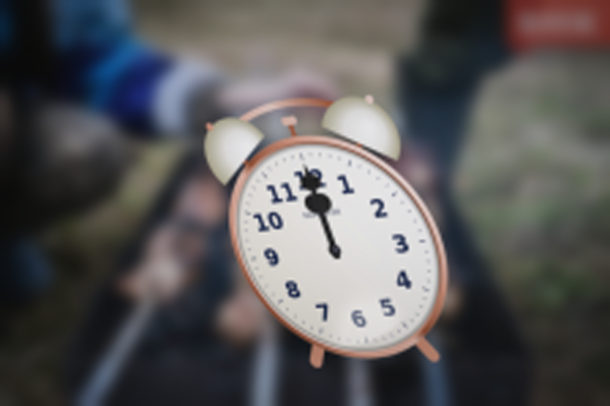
**12:00**
